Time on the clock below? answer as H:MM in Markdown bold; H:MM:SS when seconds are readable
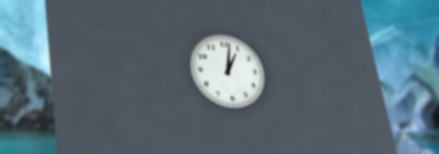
**1:02**
